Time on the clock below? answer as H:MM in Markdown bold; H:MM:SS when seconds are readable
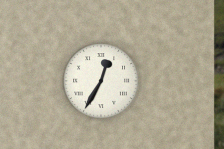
**12:35**
